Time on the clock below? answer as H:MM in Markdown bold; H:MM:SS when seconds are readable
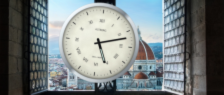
**5:12**
